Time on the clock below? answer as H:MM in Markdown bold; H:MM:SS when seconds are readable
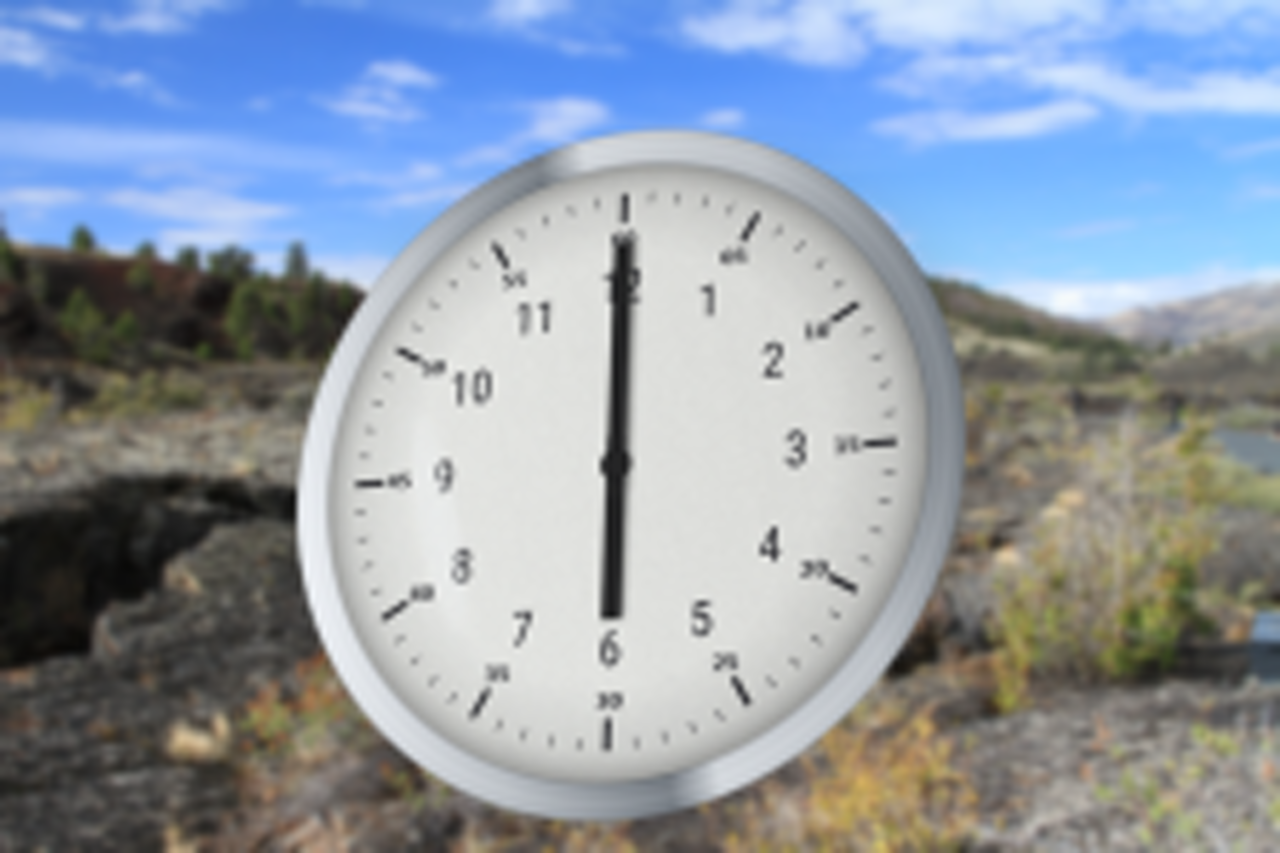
**6:00**
